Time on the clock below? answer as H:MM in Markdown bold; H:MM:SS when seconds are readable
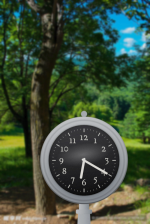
**6:20**
